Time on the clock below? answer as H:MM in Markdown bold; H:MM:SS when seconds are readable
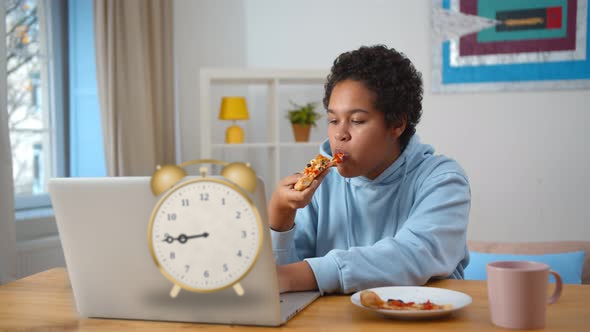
**8:44**
